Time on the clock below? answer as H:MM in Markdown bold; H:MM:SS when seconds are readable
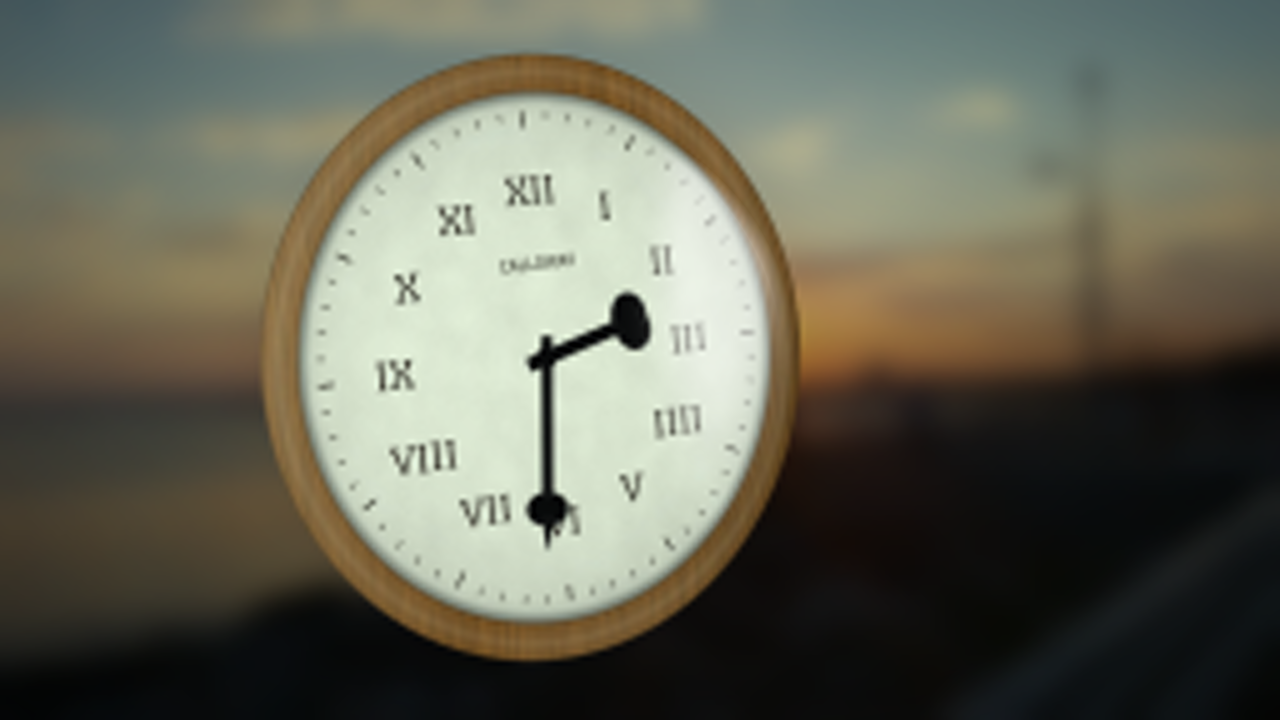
**2:31**
